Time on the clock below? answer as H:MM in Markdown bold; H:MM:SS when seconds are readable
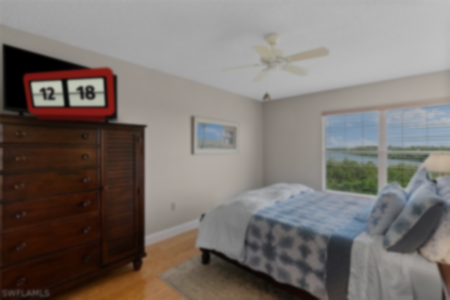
**12:18**
